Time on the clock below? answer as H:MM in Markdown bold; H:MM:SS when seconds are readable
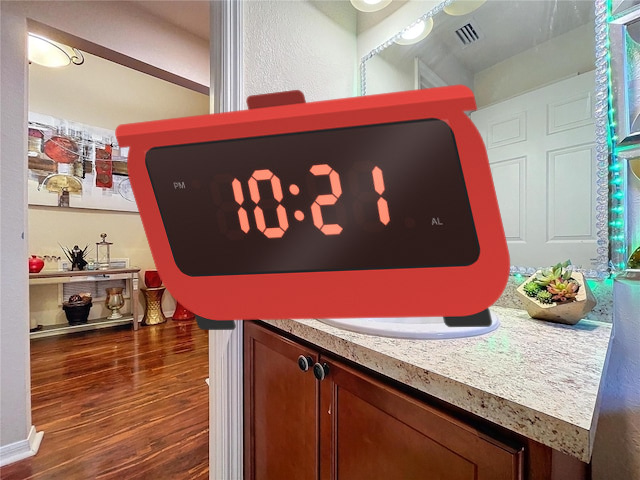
**10:21**
